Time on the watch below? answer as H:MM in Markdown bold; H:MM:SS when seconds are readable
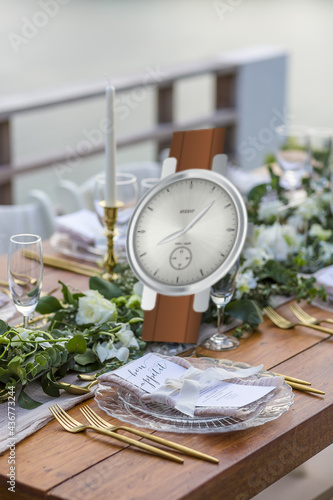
**8:07**
